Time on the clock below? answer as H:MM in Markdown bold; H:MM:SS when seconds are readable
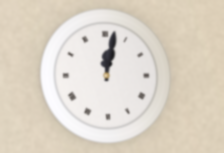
**12:02**
